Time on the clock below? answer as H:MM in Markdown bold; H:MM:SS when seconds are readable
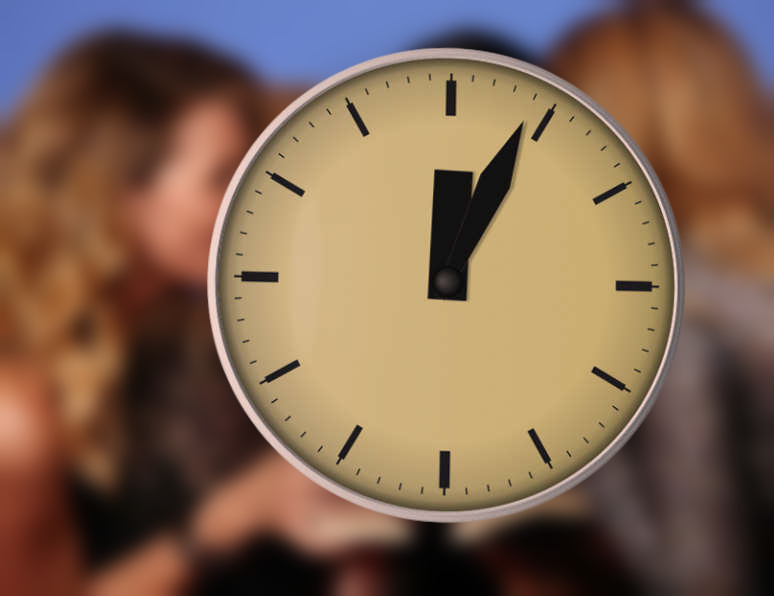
**12:04**
